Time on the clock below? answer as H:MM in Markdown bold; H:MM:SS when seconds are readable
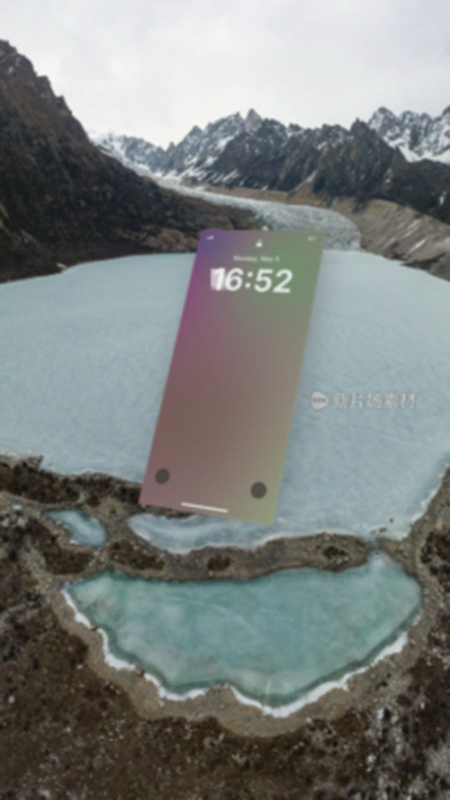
**16:52**
